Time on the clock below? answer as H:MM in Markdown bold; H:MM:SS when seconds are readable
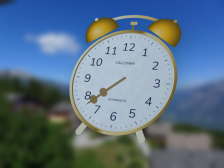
**7:38**
